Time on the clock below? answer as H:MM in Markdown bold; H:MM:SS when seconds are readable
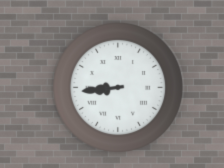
**8:44**
